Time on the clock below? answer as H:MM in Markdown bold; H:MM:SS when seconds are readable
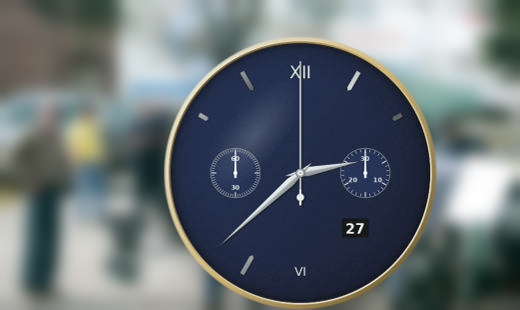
**2:38**
